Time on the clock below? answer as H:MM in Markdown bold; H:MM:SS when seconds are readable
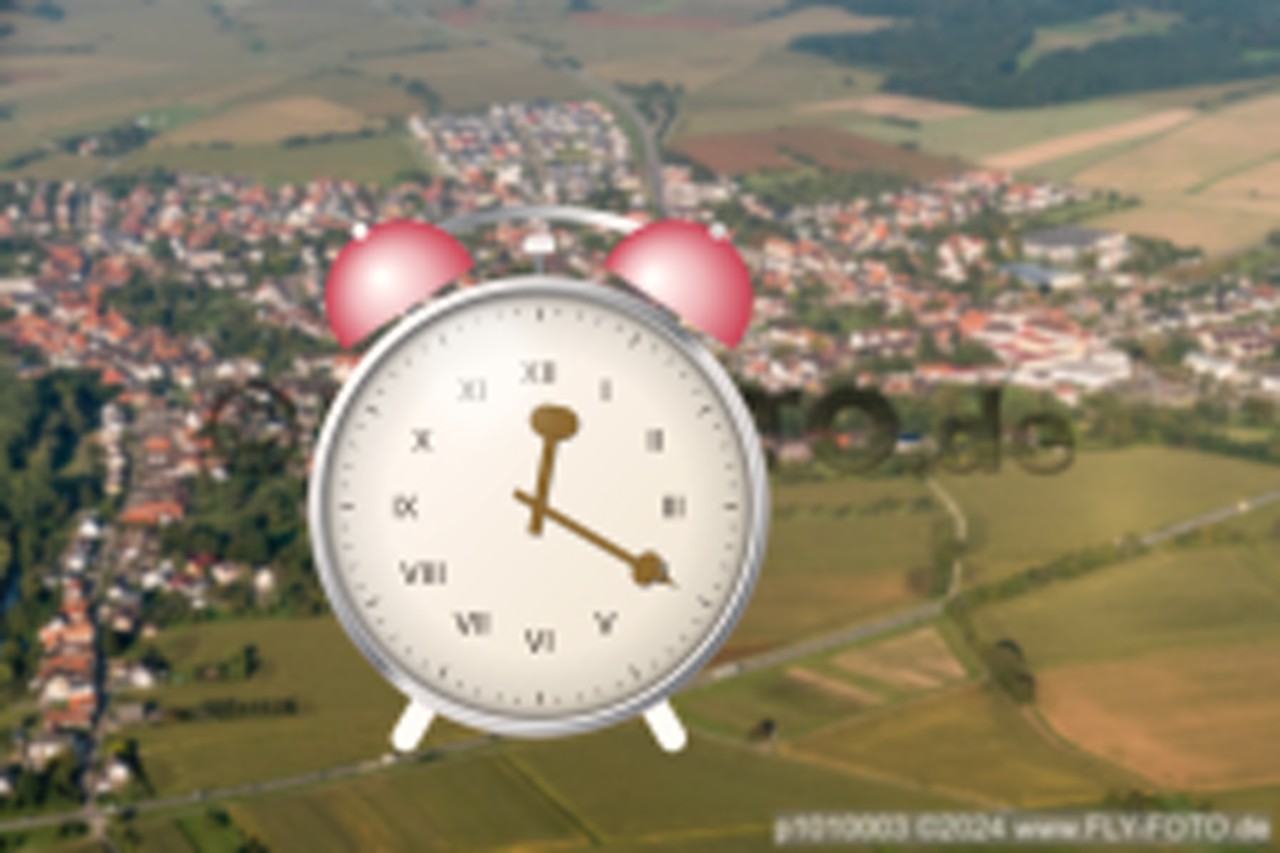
**12:20**
